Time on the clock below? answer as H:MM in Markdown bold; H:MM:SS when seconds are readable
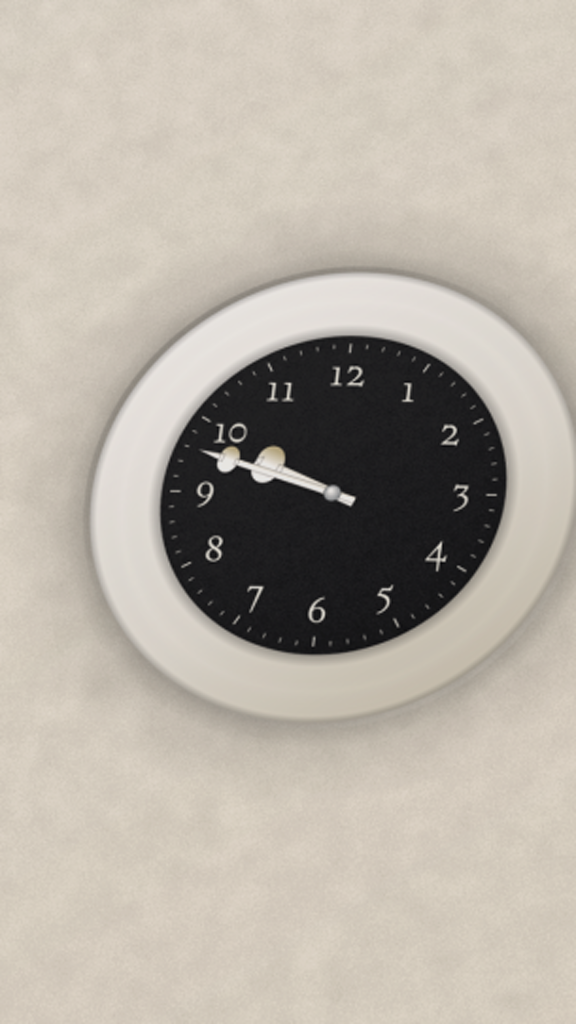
**9:48**
